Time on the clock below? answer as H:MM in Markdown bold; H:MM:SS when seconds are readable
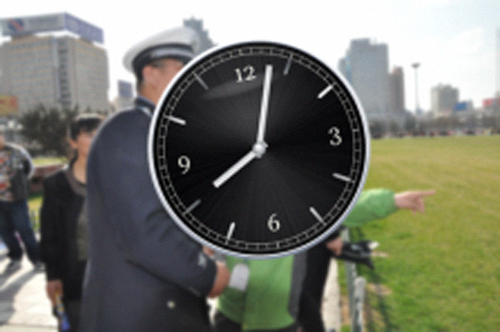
**8:03**
